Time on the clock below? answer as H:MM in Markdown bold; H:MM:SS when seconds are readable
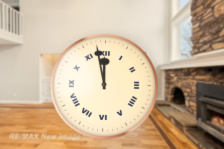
**11:58**
